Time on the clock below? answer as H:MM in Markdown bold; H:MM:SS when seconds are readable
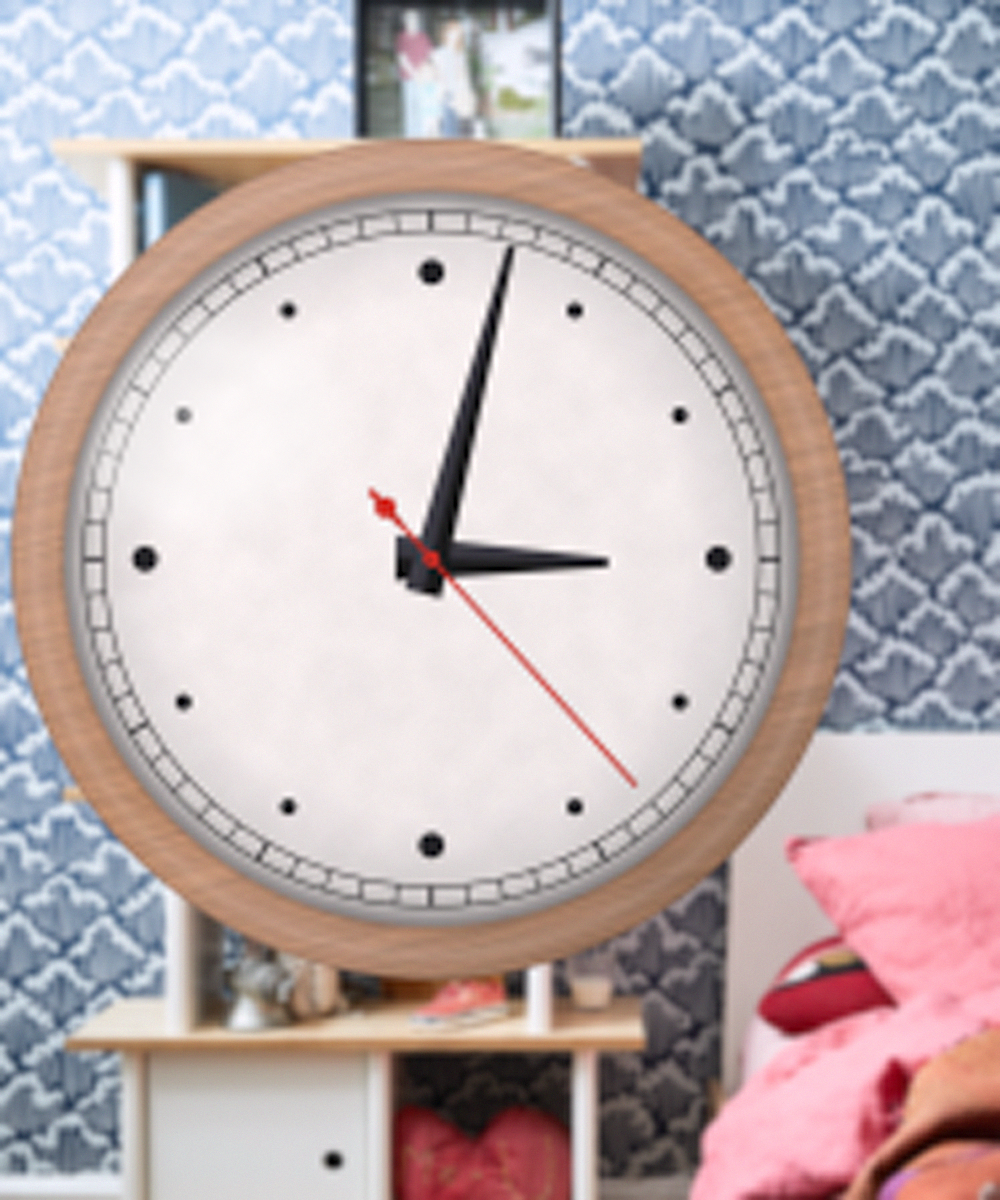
**3:02:23**
